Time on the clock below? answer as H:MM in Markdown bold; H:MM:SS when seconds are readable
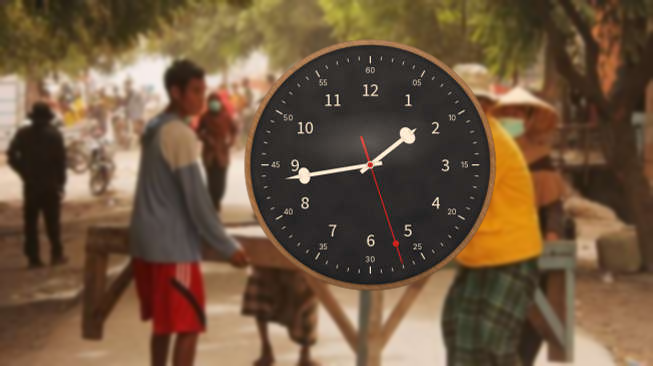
**1:43:27**
